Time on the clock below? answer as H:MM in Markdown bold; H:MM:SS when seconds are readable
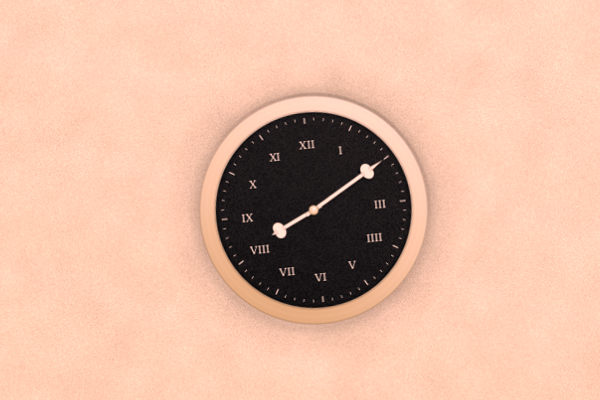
**8:10**
